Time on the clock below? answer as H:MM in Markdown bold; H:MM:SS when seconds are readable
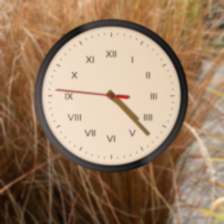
**4:22:46**
